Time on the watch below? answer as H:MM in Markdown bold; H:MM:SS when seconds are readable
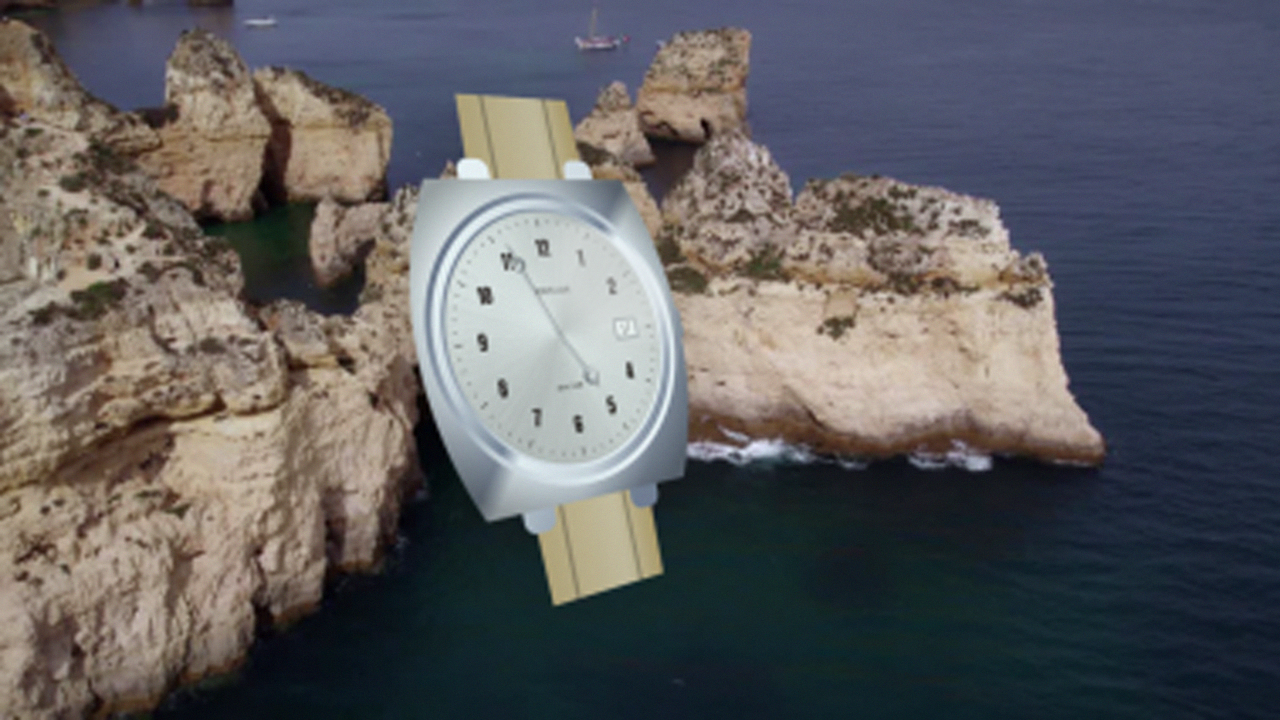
**4:56**
